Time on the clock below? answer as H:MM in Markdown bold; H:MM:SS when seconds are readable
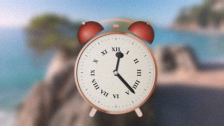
**12:23**
